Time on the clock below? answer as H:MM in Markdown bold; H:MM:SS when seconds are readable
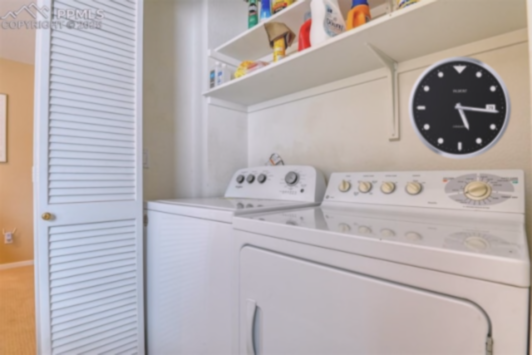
**5:16**
